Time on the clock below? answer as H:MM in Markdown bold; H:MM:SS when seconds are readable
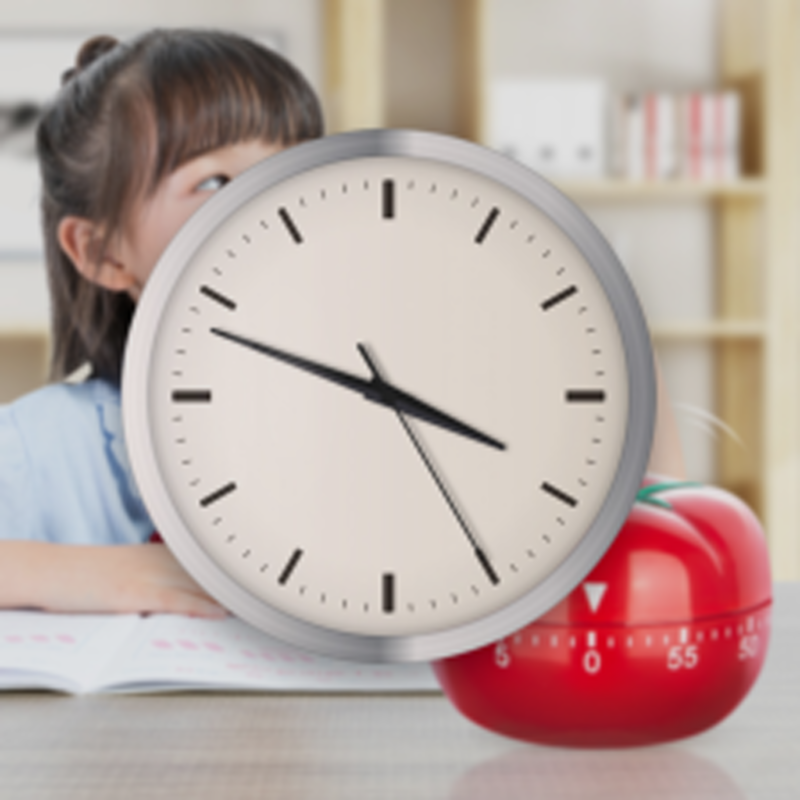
**3:48:25**
